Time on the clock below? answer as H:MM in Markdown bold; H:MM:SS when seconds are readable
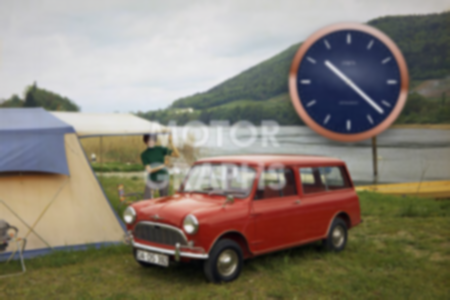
**10:22**
